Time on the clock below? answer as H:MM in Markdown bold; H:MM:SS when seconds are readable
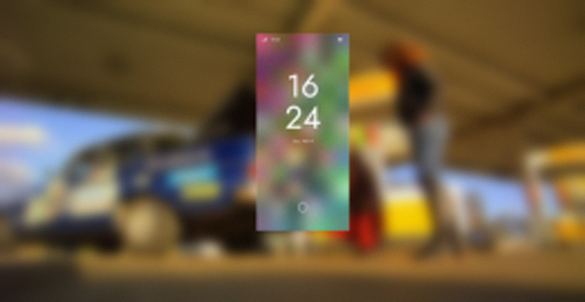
**16:24**
